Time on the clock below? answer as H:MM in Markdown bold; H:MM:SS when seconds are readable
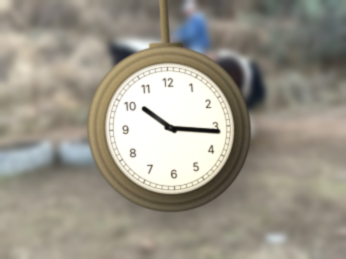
**10:16**
